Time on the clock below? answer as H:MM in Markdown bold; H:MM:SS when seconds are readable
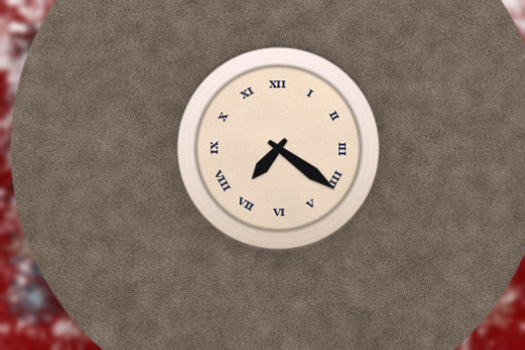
**7:21**
